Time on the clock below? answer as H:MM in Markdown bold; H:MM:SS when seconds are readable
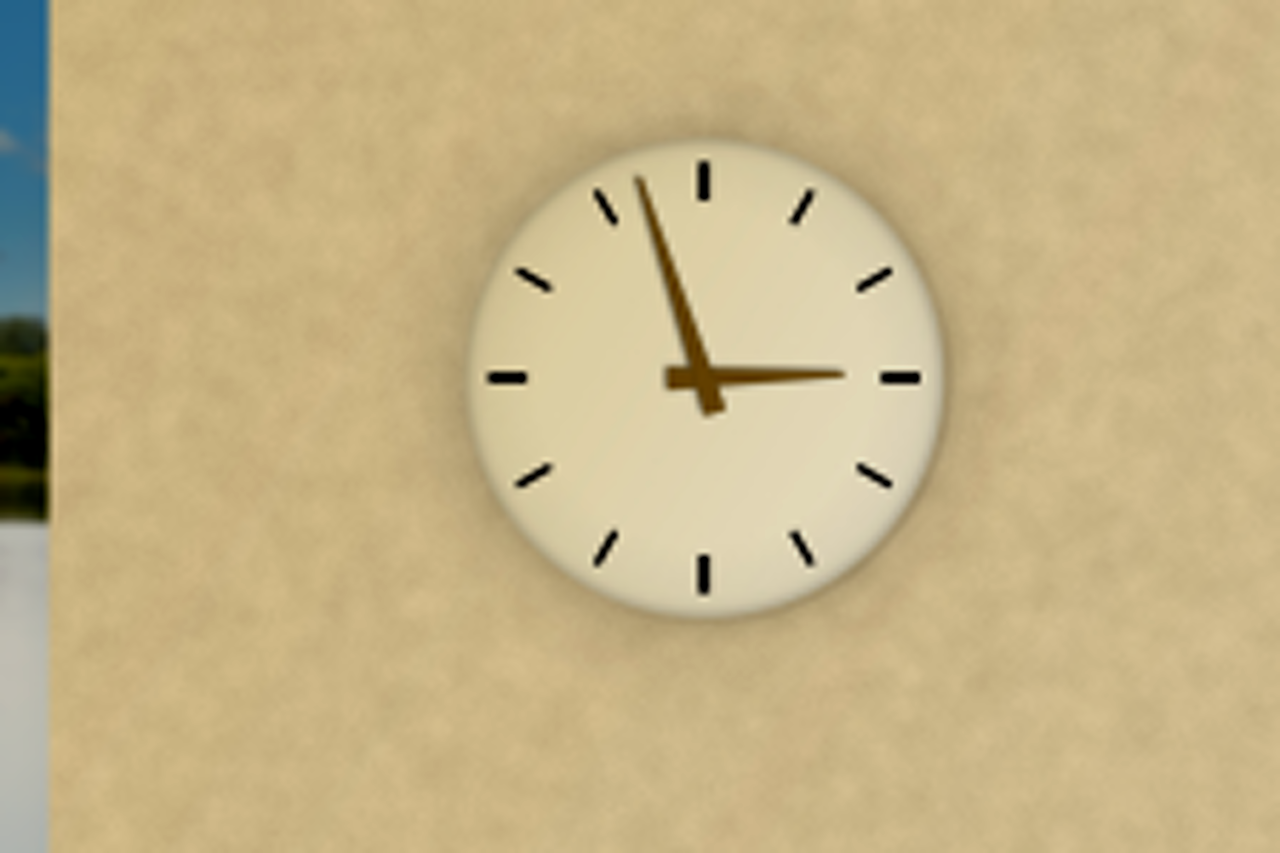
**2:57**
